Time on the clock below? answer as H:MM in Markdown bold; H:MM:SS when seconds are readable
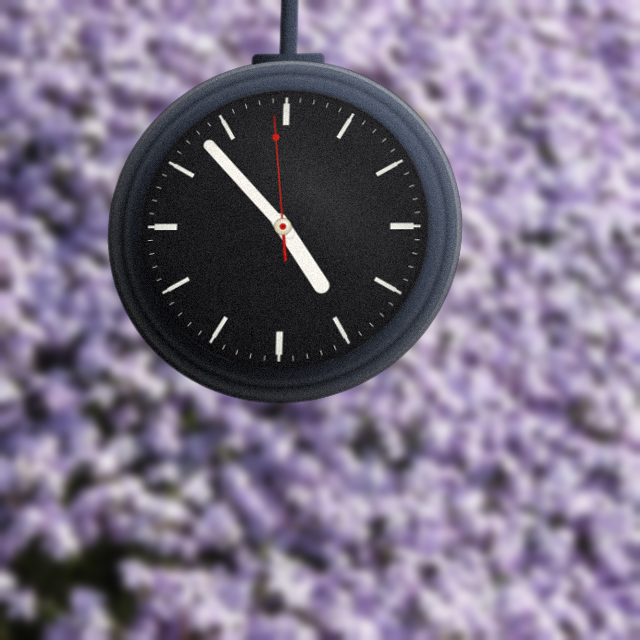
**4:52:59**
